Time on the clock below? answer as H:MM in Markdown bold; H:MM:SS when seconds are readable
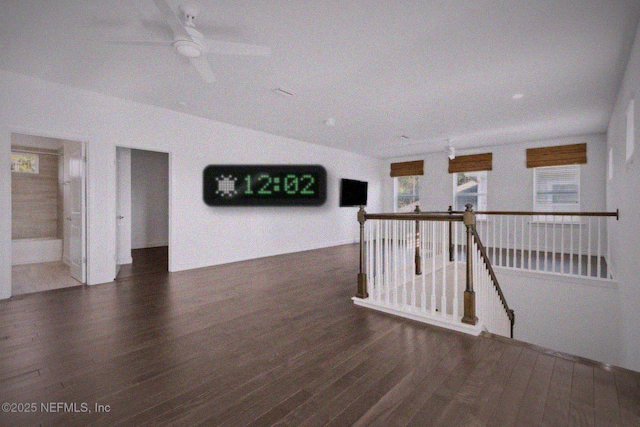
**12:02**
